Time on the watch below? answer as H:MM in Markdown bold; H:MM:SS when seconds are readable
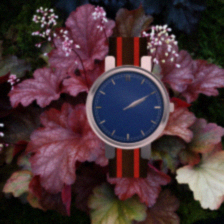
**2:10**
